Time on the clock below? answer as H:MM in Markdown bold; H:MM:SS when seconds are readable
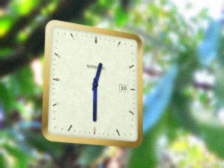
**12:30**
